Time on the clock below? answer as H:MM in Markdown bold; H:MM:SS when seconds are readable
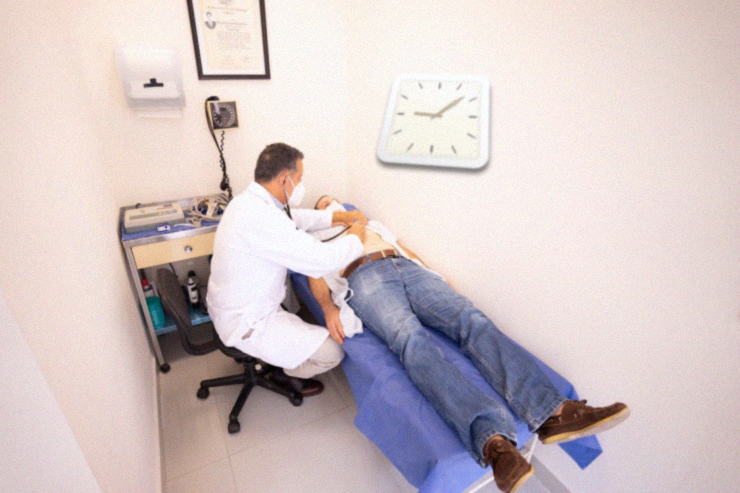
**9:08**
